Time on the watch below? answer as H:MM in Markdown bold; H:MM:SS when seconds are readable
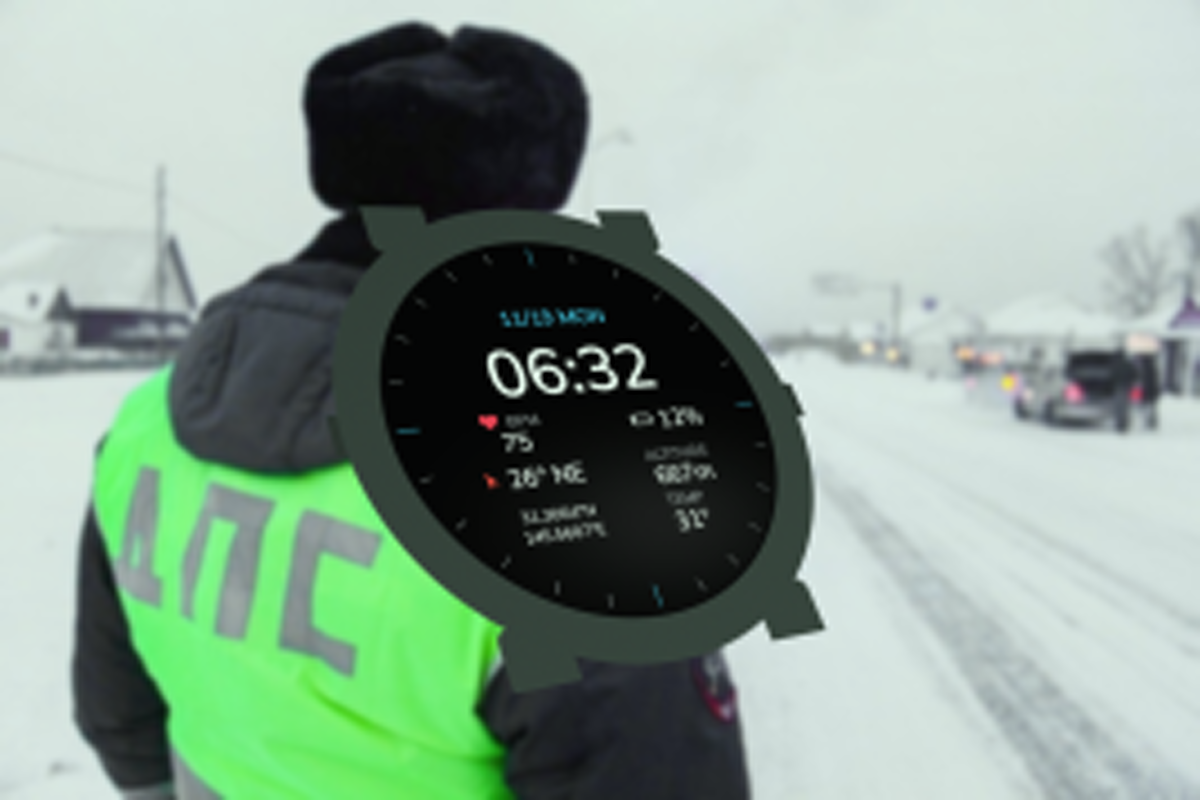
**6:32**
